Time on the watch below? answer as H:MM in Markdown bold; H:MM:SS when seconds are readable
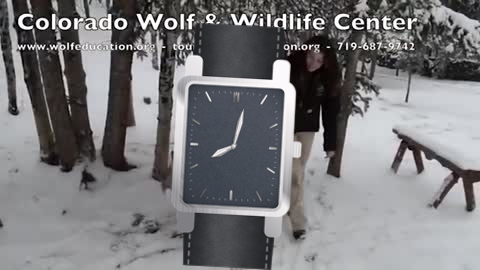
**8:02**
